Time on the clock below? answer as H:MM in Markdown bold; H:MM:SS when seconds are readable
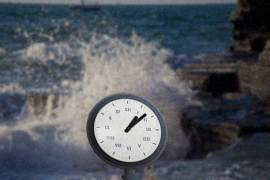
**1:08**
